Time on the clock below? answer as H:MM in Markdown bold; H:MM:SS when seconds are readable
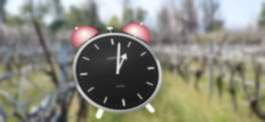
**1:02**
